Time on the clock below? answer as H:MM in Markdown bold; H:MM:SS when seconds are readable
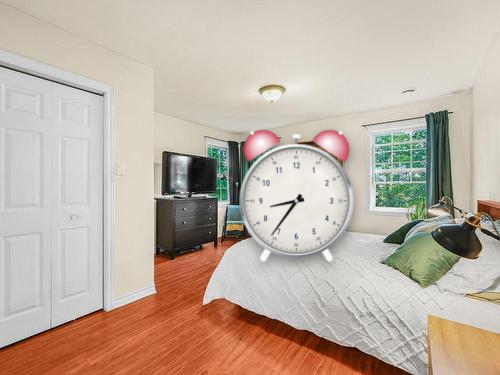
**8:36**
